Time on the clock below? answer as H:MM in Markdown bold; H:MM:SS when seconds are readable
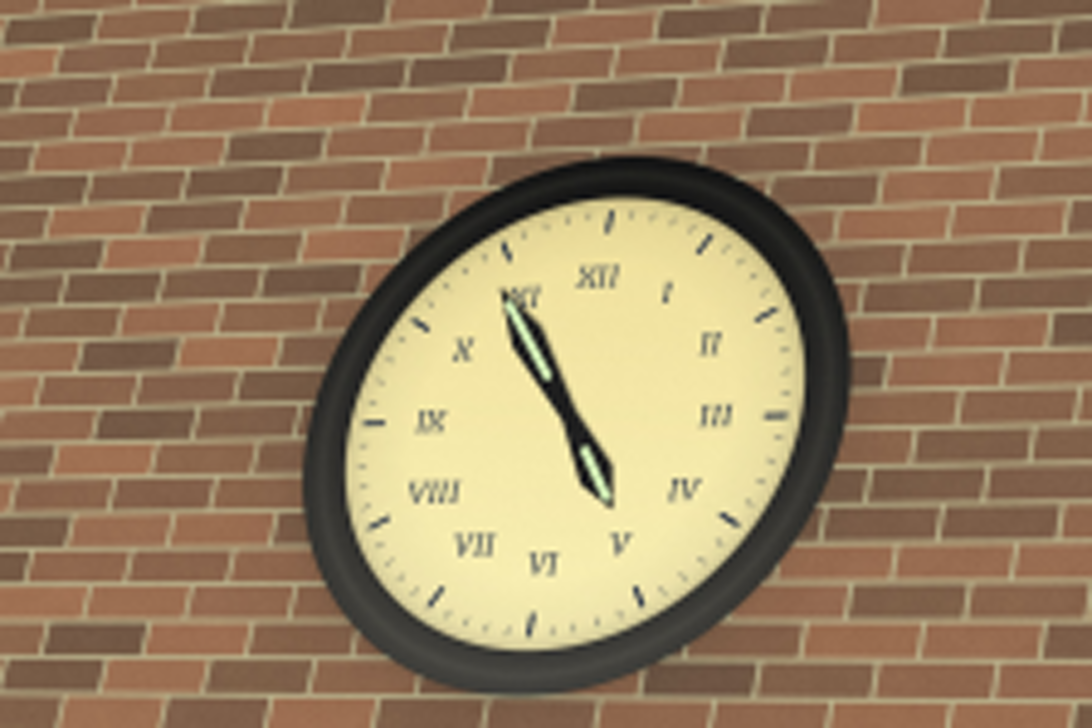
**4:54**
